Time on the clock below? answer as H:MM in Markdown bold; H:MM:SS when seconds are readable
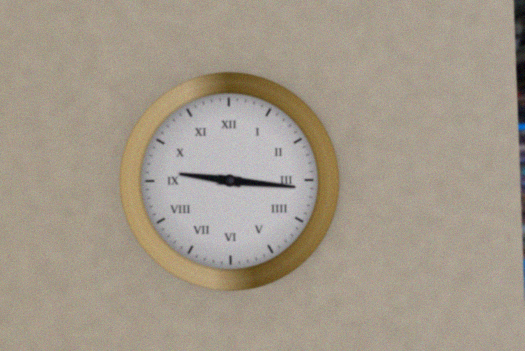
**9:16**
